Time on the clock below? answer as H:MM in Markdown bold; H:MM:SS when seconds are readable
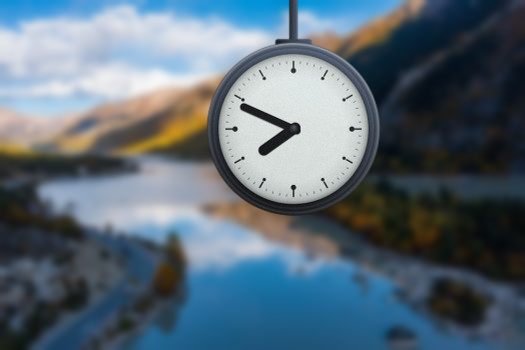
**7:49**
